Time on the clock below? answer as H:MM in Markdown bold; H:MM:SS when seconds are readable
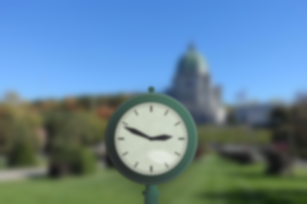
**2:49**
